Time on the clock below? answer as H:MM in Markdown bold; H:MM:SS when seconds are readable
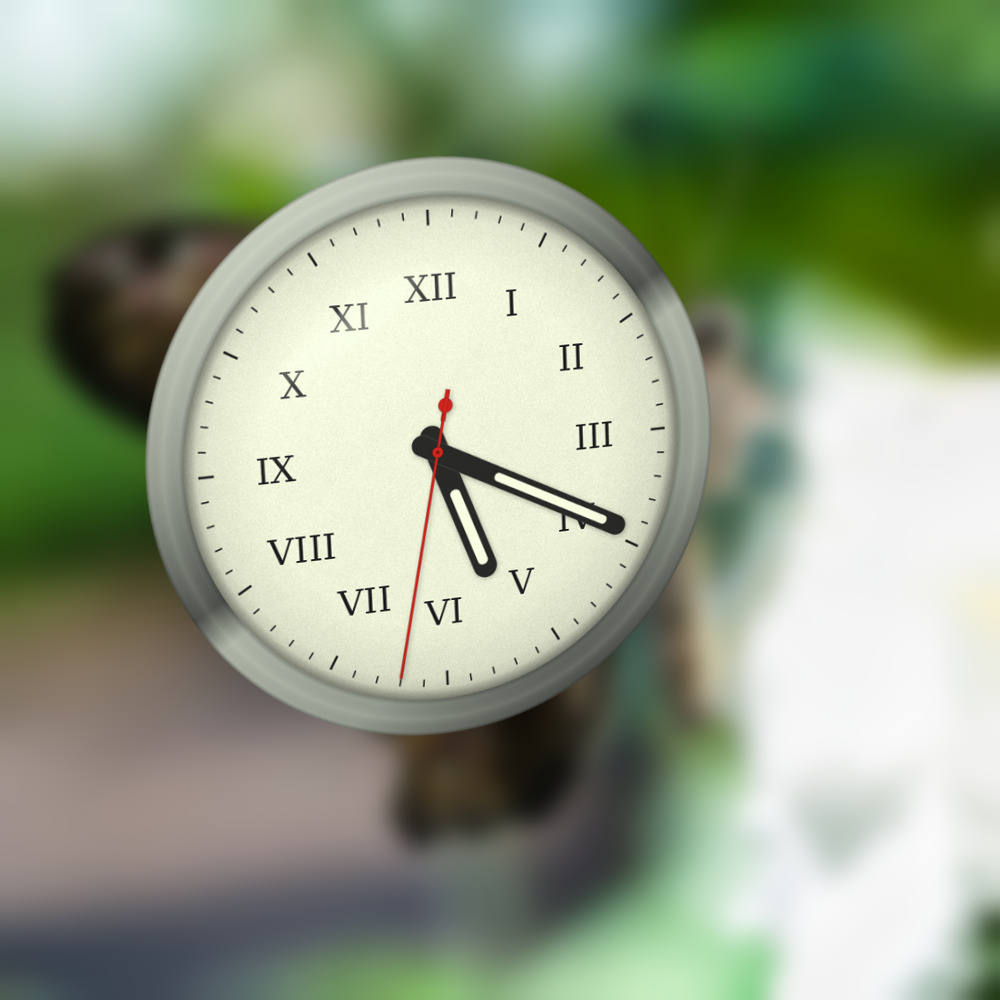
**5:19:32**
